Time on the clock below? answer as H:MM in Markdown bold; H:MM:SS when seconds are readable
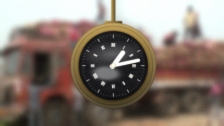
**1:13**
